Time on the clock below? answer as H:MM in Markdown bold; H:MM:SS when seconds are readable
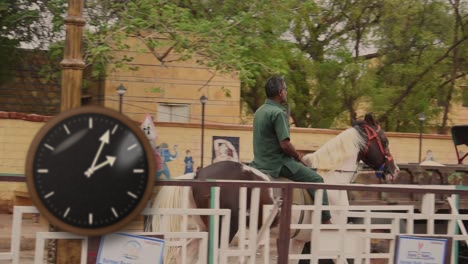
**2:04**
